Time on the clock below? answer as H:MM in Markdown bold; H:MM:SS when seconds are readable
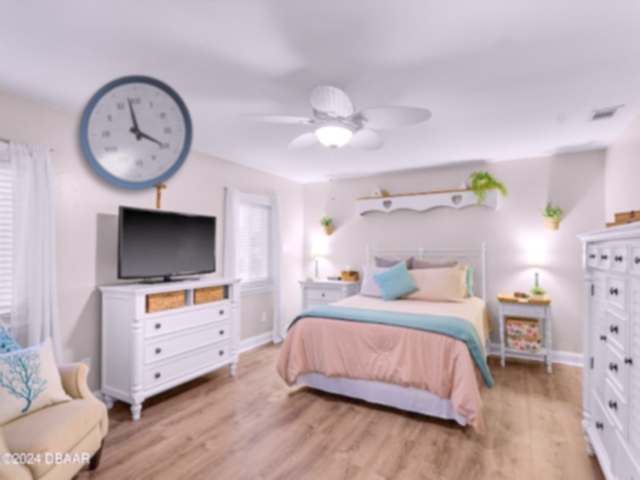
**3:58**
